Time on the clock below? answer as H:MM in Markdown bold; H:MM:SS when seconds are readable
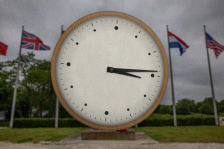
**3:14**
